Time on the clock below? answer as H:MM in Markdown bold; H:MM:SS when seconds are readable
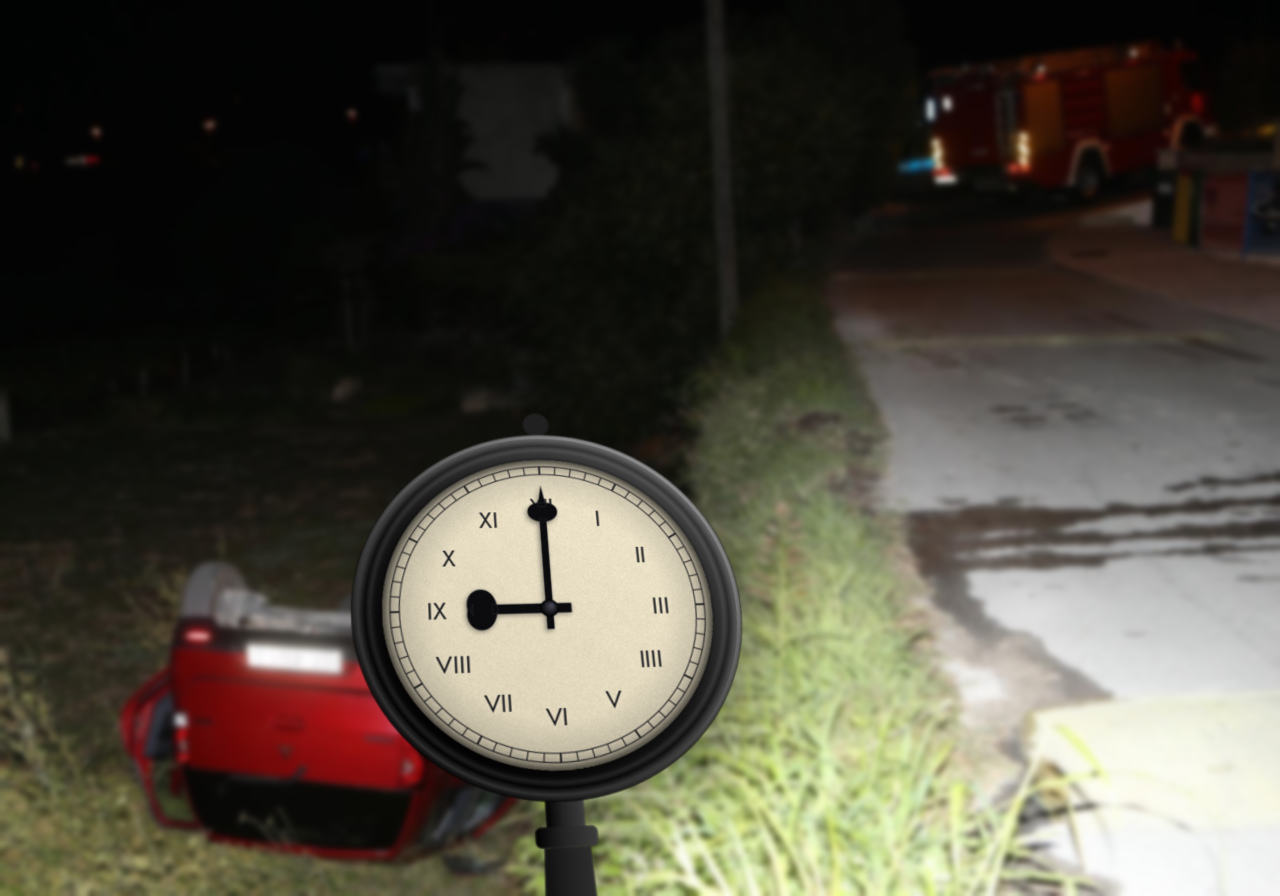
**9:00**
